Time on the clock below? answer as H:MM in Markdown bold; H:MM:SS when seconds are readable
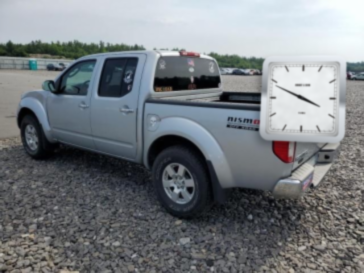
**3:49**
